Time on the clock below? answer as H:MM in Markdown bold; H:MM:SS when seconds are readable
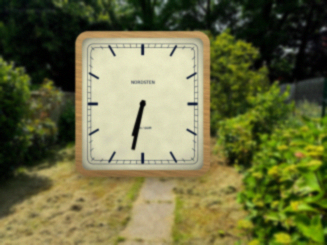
**6:32**
